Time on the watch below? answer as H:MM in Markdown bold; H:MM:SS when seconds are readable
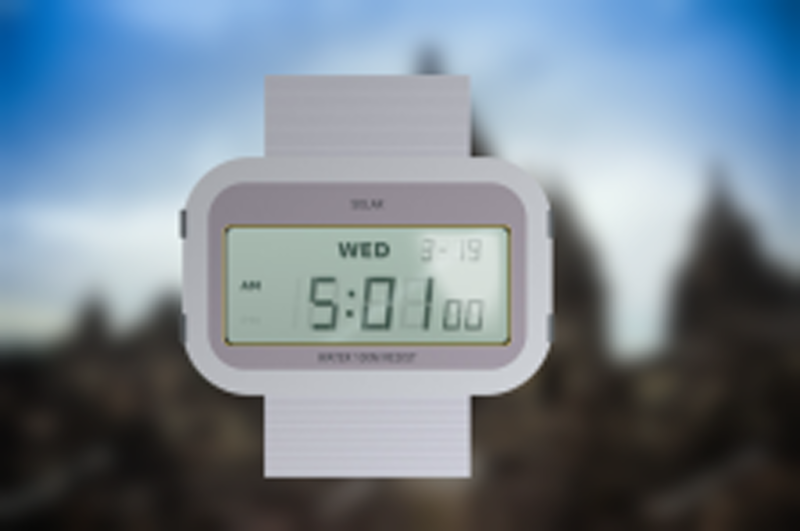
**5:01:00**
